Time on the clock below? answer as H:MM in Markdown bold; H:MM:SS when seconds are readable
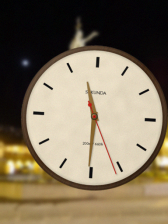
**11:30:26**
